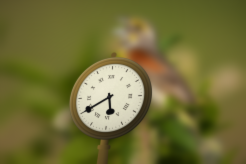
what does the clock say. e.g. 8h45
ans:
5h40
